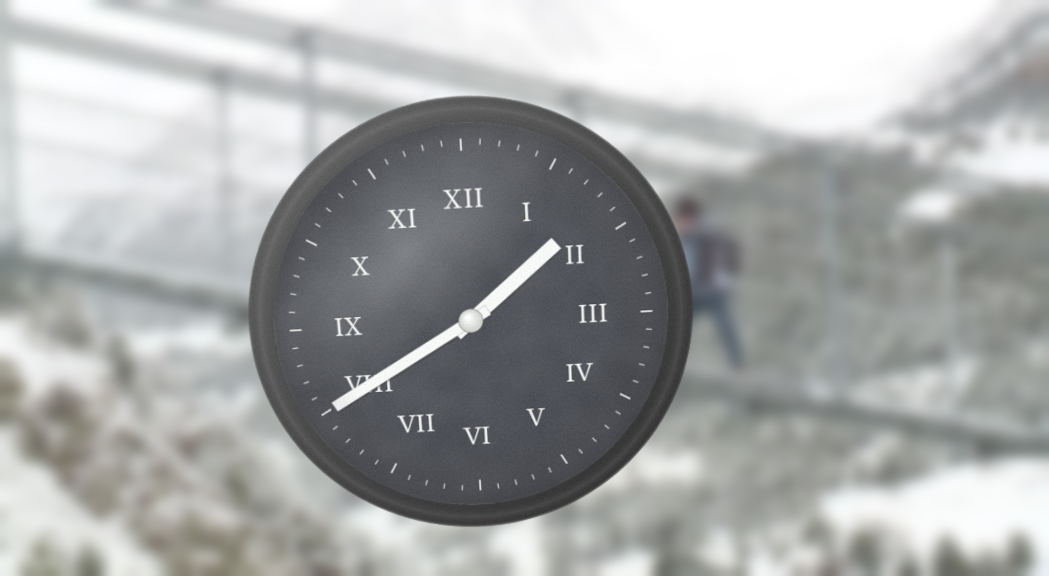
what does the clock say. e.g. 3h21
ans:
1h40
